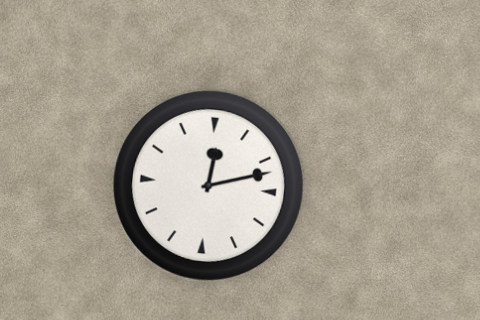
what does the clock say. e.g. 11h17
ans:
12h12
